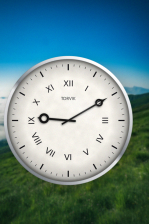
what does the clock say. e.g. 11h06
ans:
9h10
